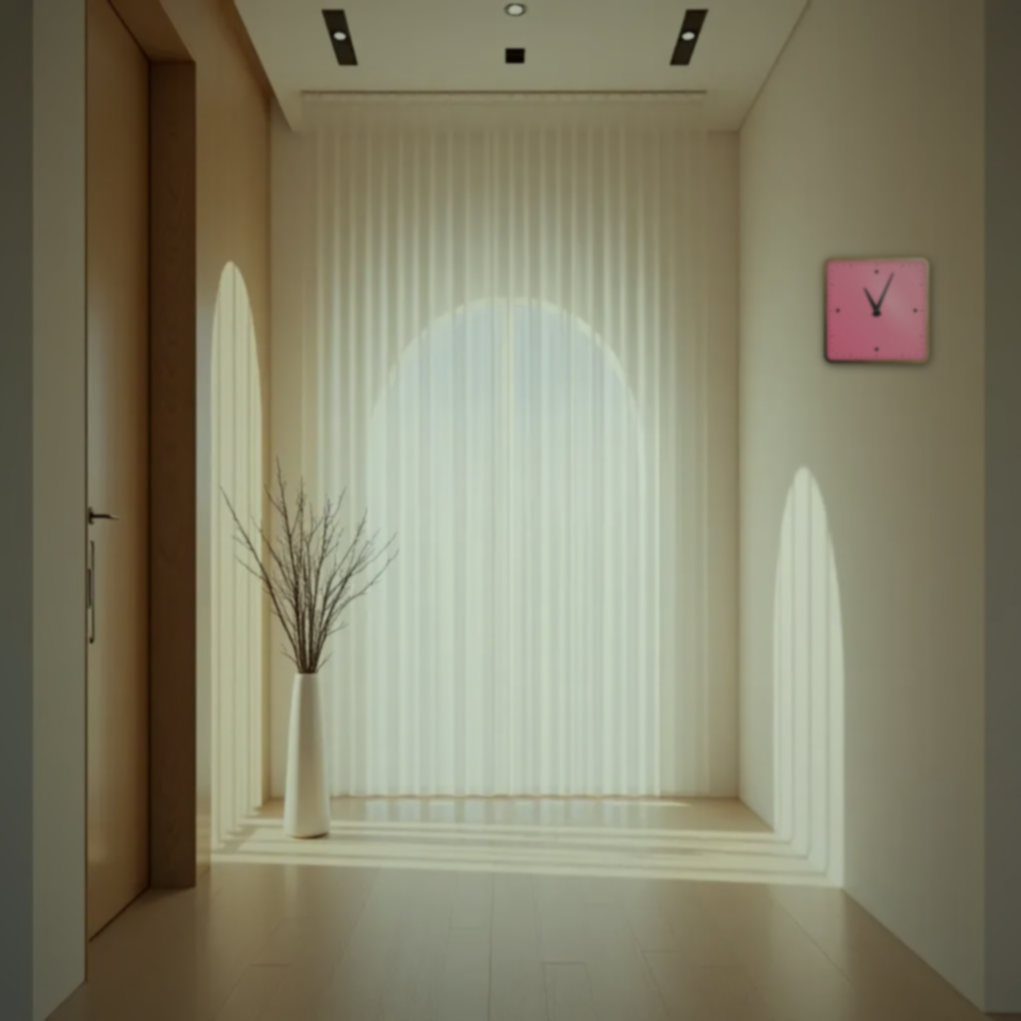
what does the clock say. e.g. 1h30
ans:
11h04
